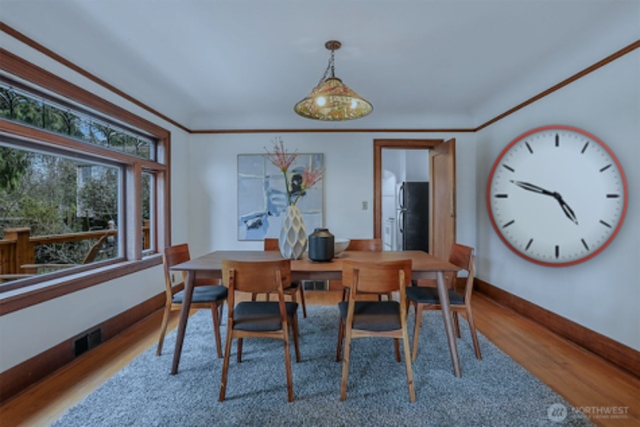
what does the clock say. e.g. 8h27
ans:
4h48
